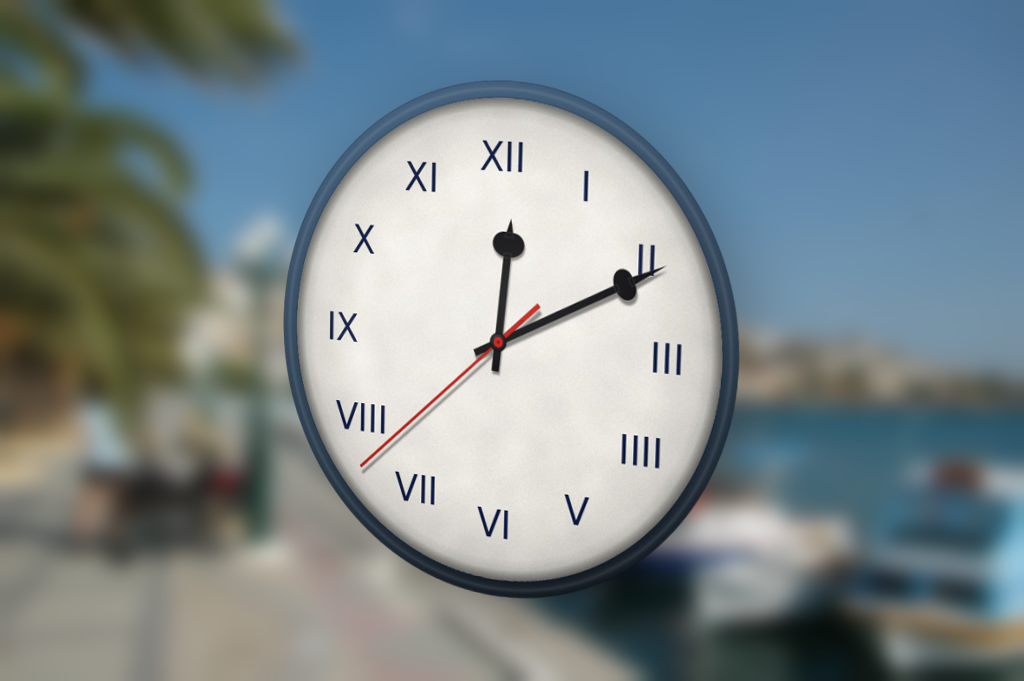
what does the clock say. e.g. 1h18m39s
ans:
12h10m38s
